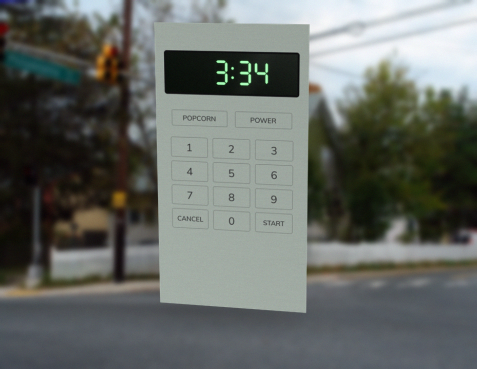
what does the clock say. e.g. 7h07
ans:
3h34
